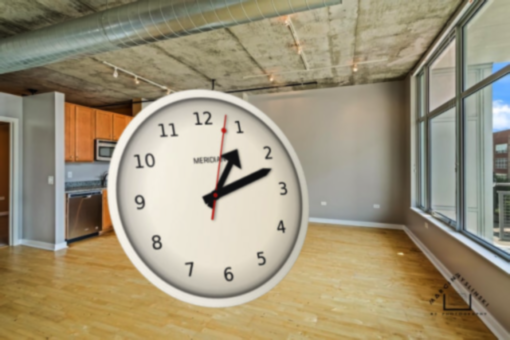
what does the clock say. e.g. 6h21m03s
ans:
1h12m03s
